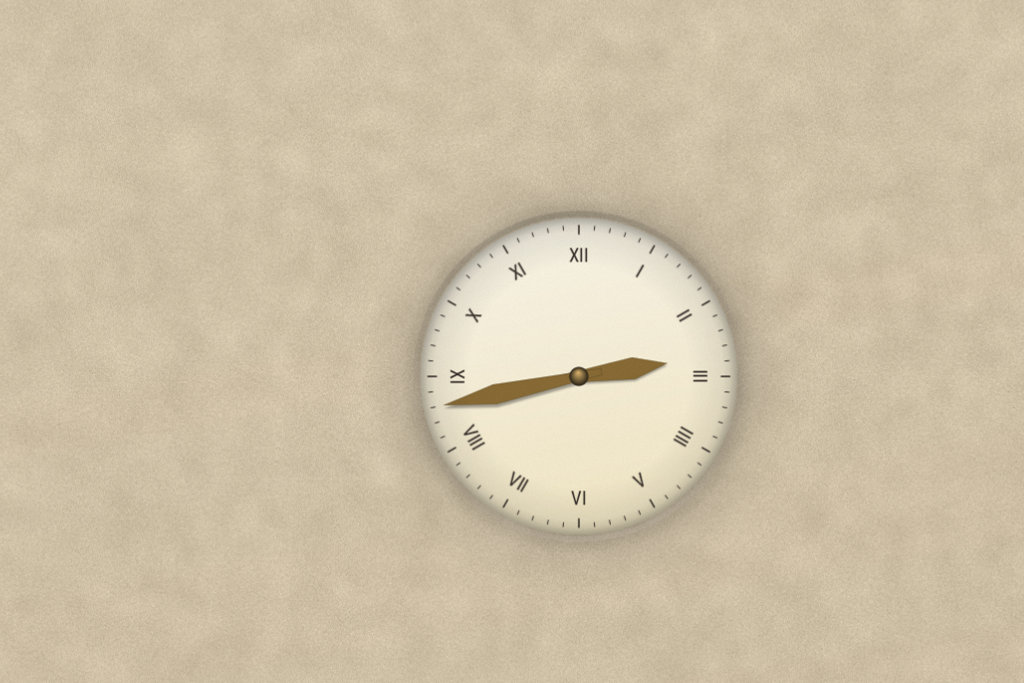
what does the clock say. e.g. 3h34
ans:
2h43
